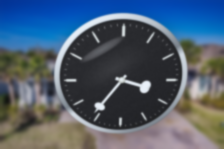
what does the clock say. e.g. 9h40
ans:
3h36
